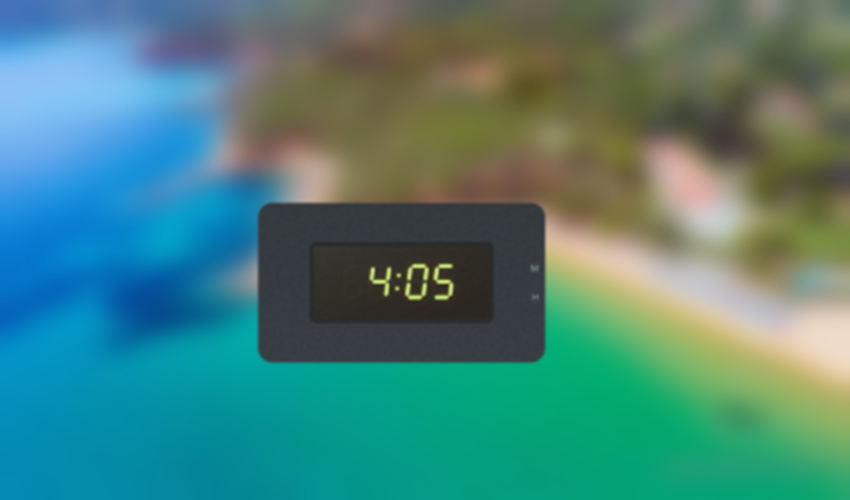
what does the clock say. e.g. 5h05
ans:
4h05
